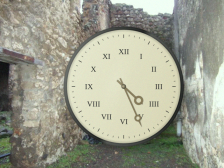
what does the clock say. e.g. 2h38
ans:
4h26
